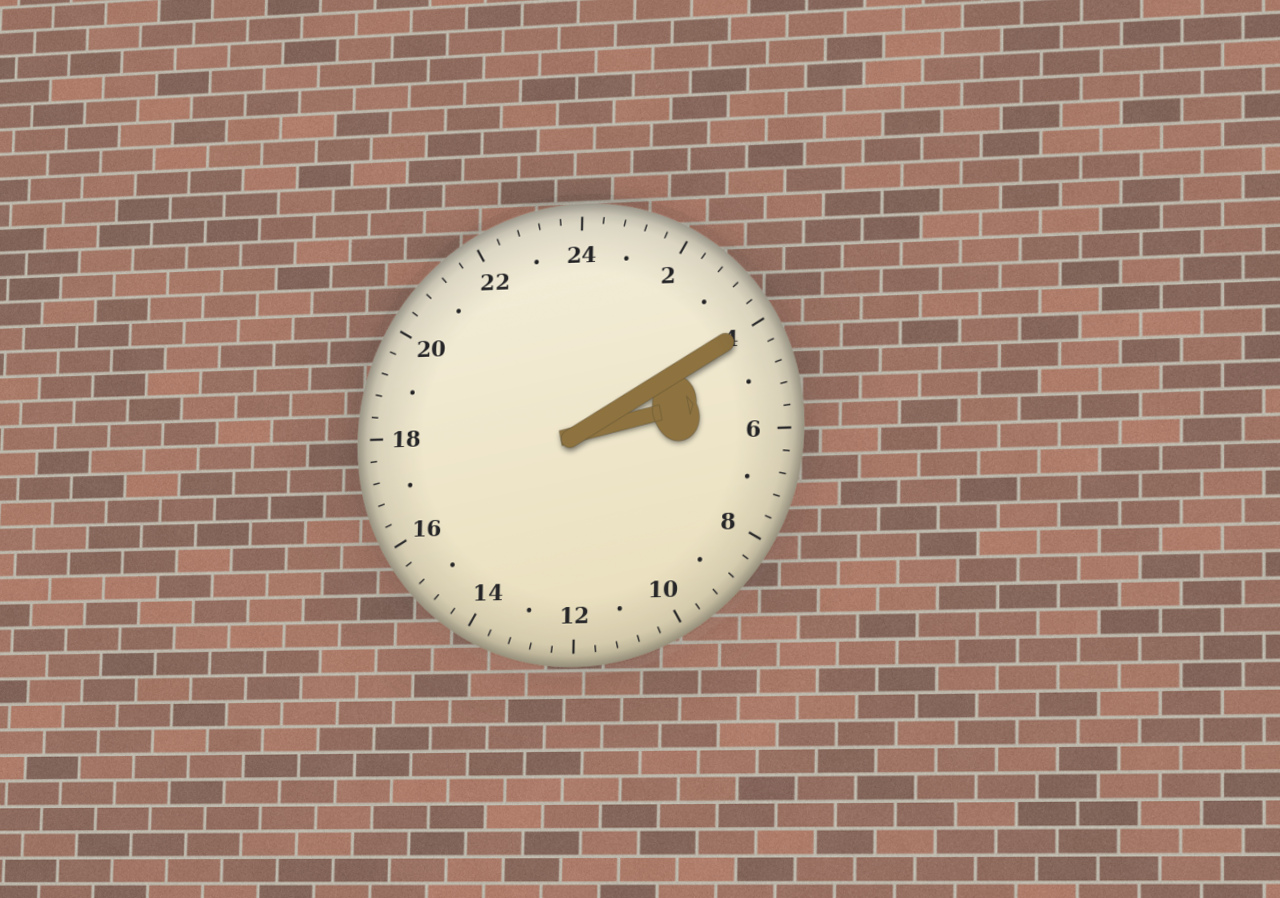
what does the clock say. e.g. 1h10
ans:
5h10
